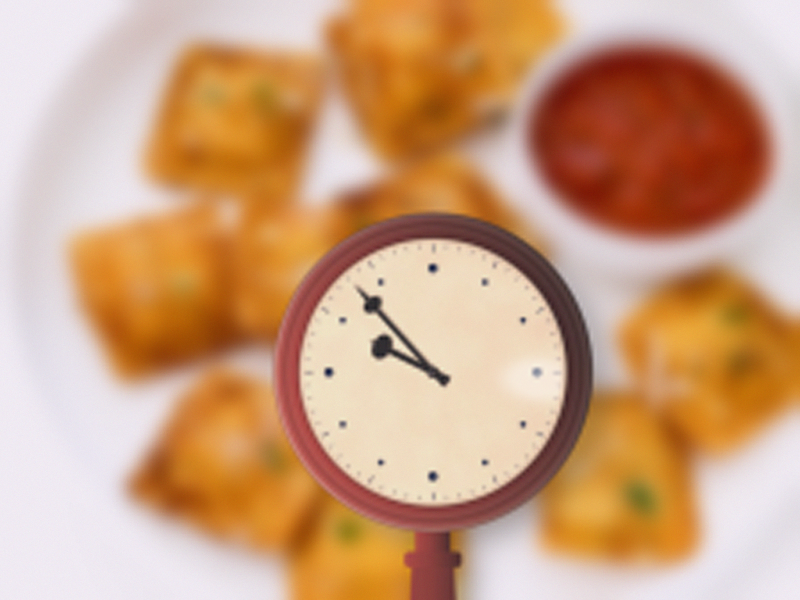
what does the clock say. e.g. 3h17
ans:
9h53
